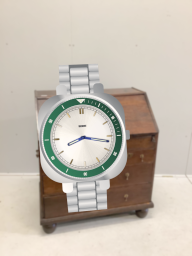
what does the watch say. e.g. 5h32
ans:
8h17
